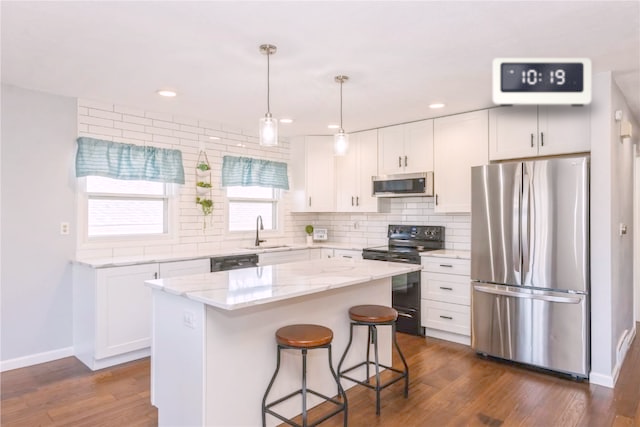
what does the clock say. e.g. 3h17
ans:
10h19
